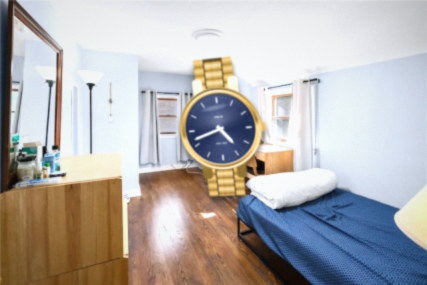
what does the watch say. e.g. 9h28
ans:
4h42
